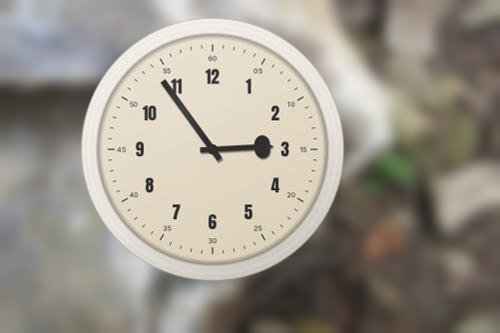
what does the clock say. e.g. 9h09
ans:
2h54
